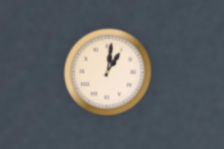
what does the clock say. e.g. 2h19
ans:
1h01
